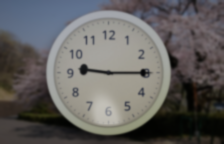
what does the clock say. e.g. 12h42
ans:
9h15
